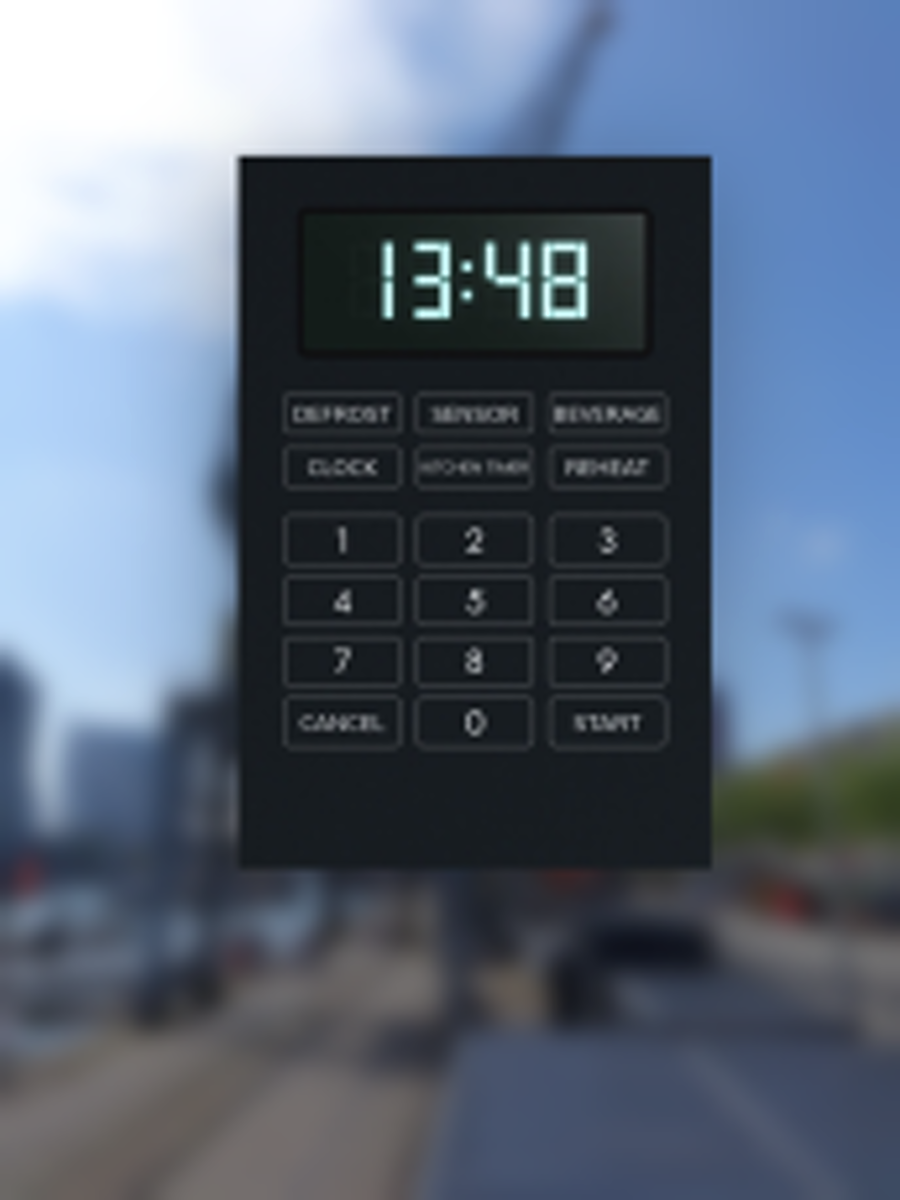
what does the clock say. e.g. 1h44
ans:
13h48
